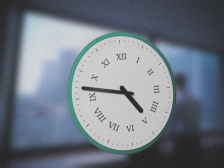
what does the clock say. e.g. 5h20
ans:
4h47
